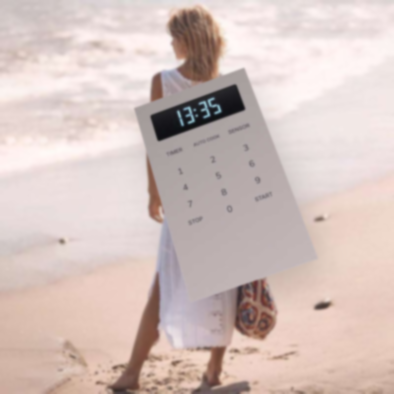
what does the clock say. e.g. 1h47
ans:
13h35
